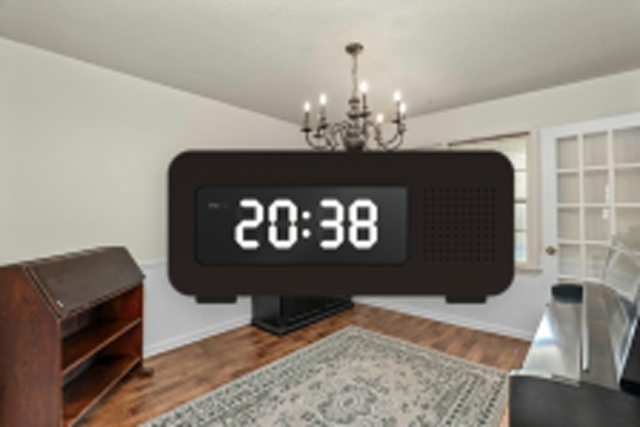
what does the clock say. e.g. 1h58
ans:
20h38
